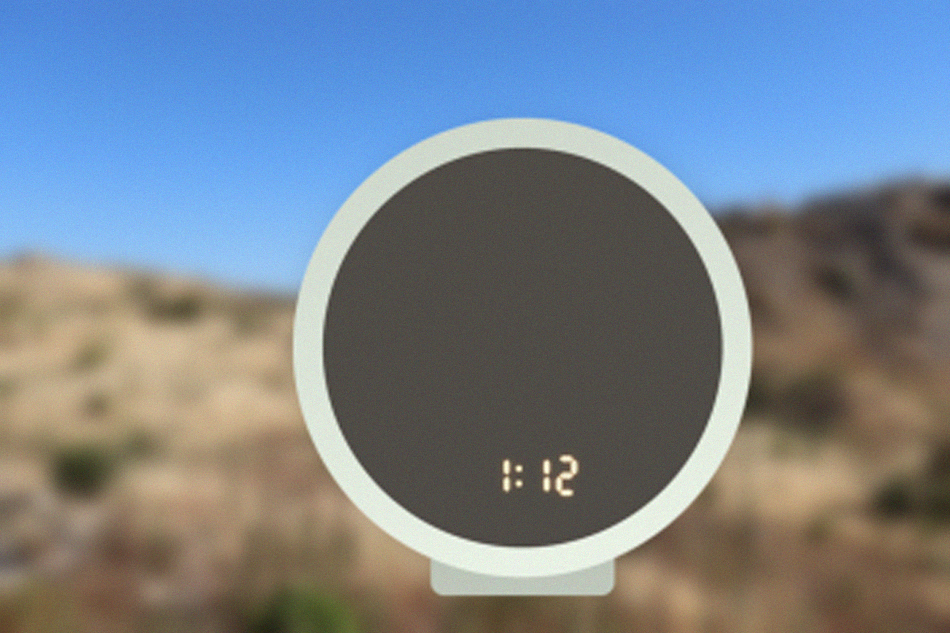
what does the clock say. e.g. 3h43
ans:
1h12
